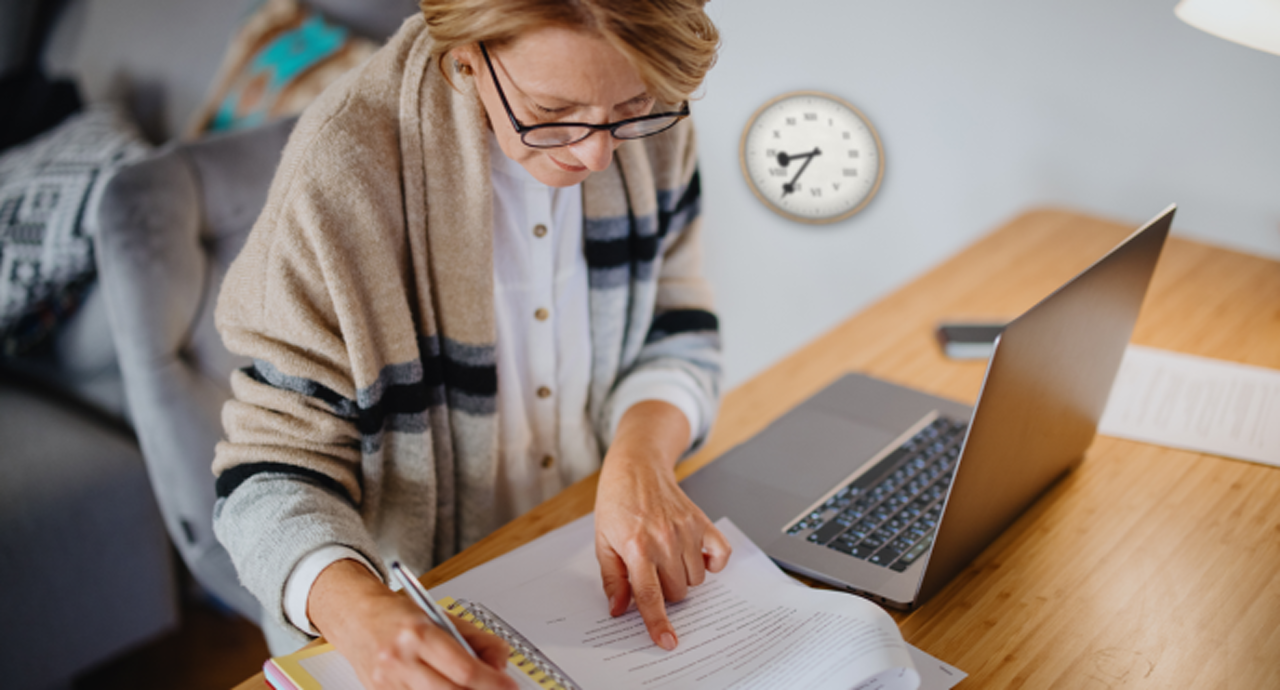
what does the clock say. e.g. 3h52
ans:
8h36
